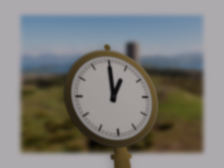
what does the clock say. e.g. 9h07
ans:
1h00
